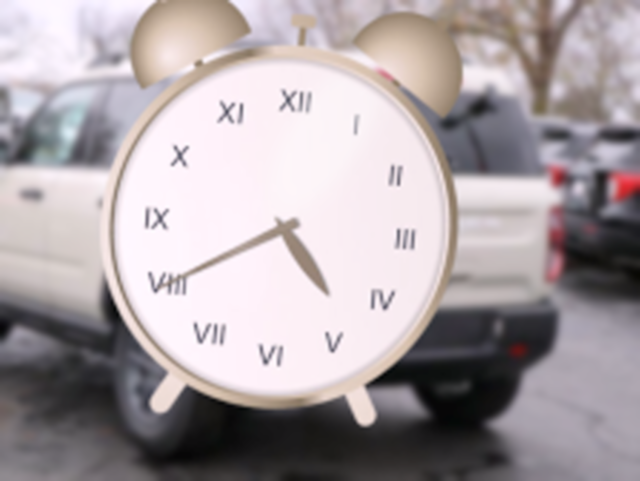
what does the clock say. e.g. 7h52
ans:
4h40
